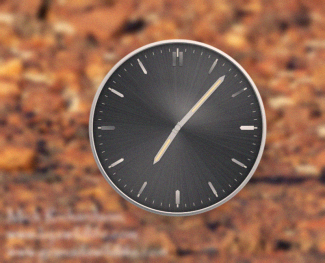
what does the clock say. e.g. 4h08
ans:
7h07
